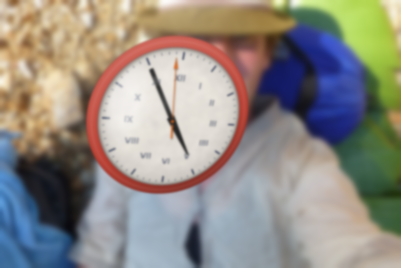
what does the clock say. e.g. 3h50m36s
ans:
4h54m59s
